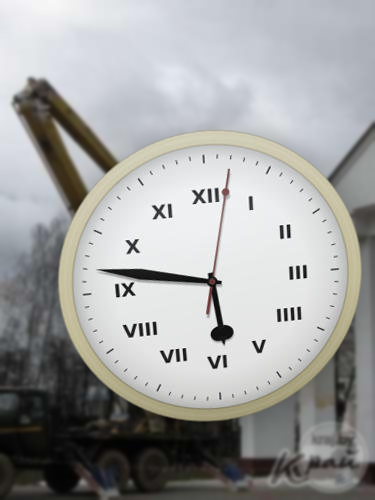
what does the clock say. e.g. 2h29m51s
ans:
5h47m02s
